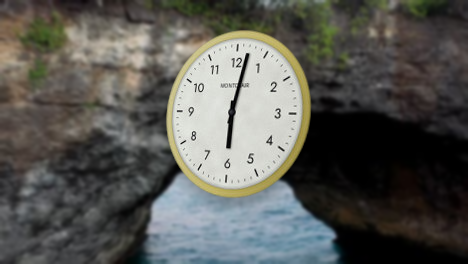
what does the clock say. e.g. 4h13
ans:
6h02
